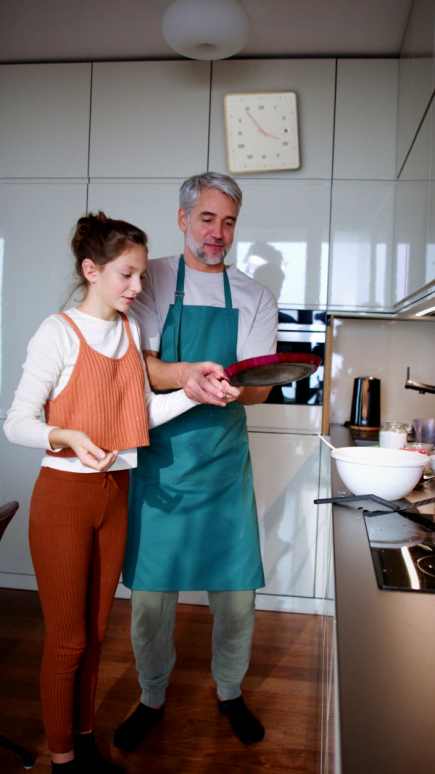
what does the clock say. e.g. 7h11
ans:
3h54
